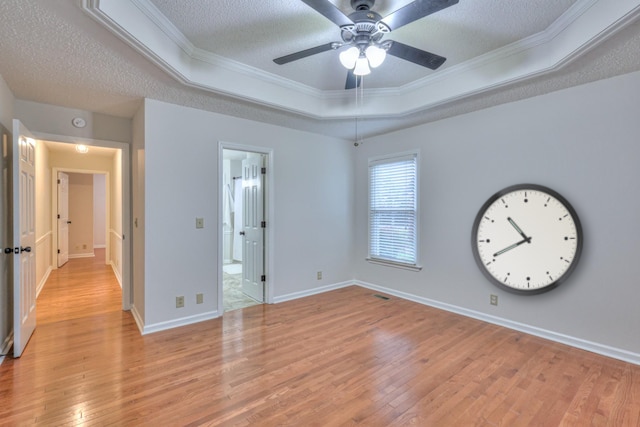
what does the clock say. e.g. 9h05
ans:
10h41
